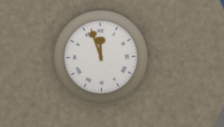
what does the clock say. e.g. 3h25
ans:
11h57
